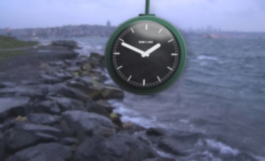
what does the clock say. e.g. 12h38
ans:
1h49
